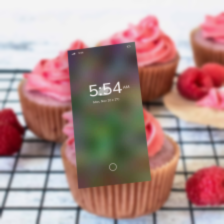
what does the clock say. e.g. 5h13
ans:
5h54
